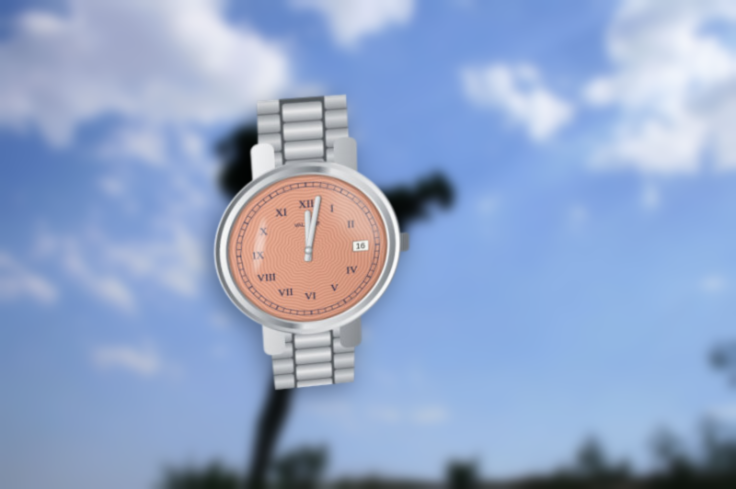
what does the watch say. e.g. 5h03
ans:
12h02
